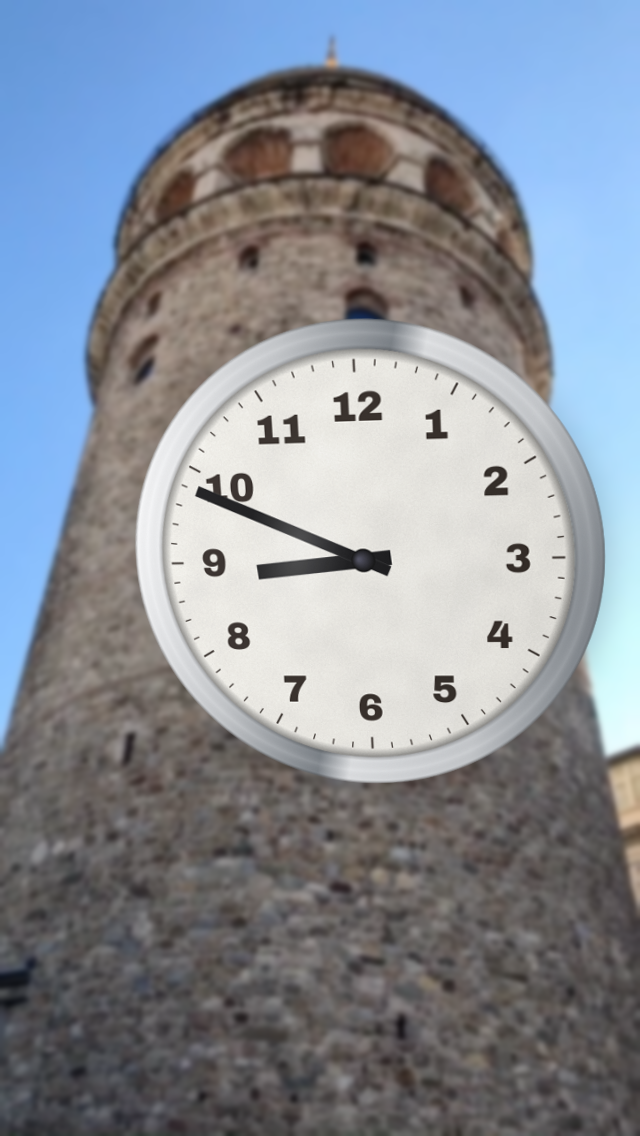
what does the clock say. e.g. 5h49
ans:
8h49
